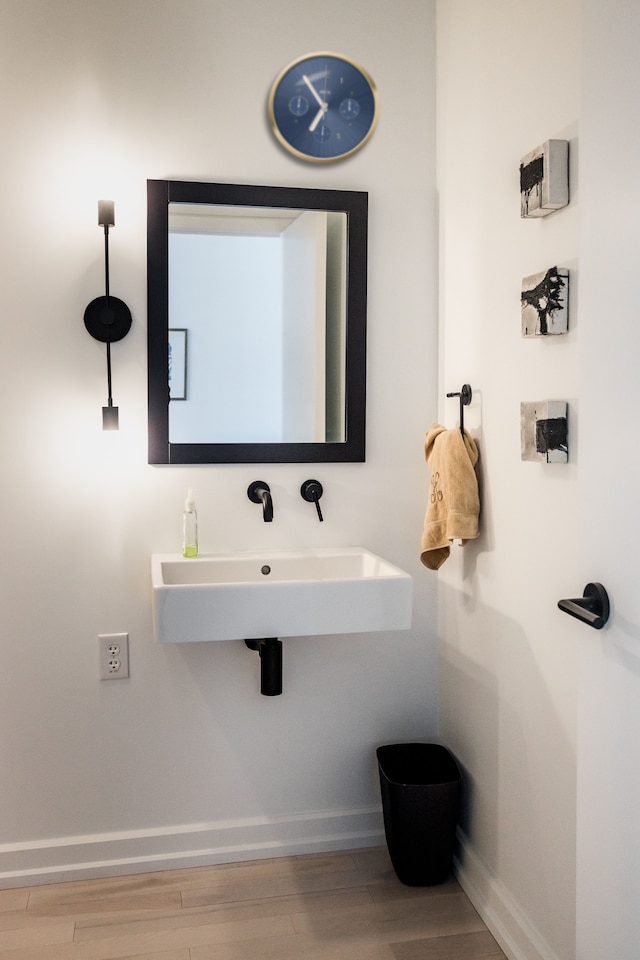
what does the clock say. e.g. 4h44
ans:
6h54
